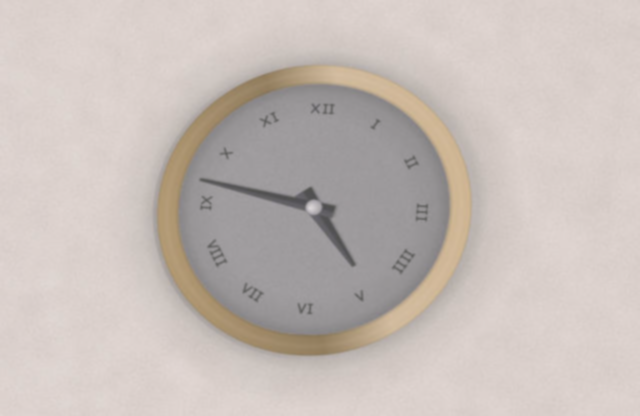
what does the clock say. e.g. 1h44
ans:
4h47
